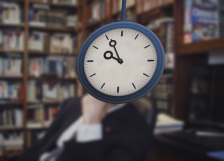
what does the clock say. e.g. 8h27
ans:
9h56
